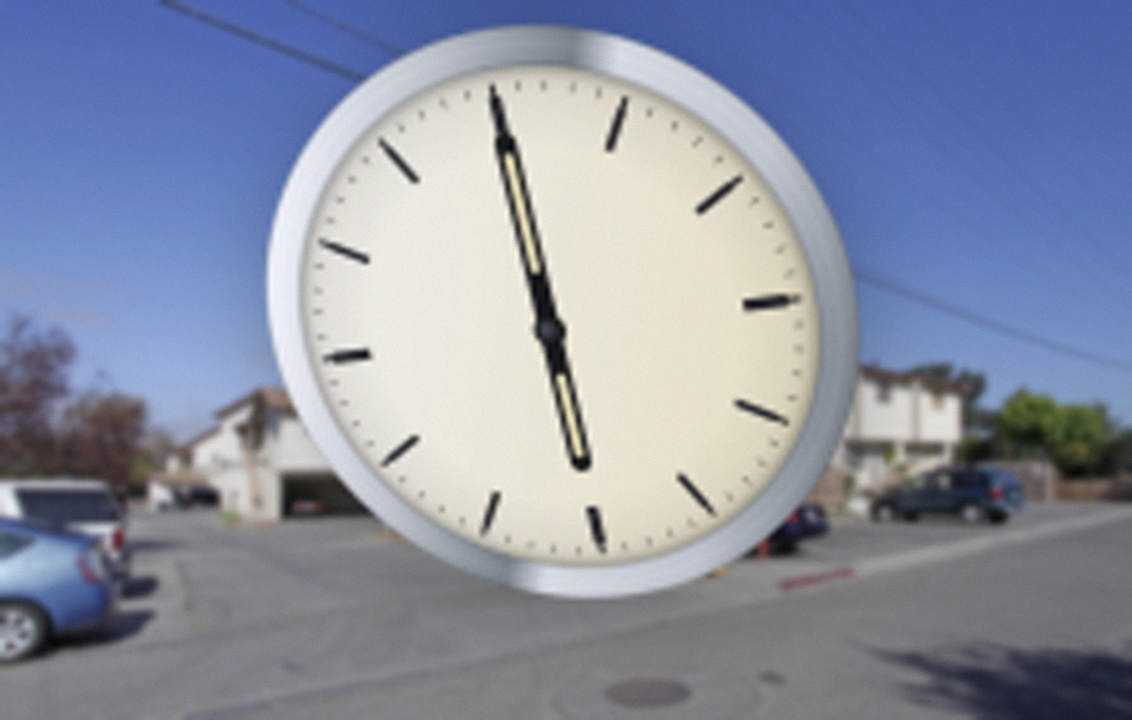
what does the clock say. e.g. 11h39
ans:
6h00
